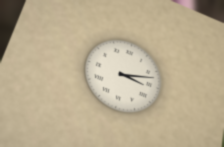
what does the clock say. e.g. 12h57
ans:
3h12
